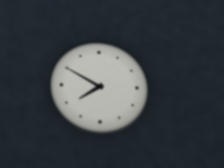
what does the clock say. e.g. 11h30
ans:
7h50
